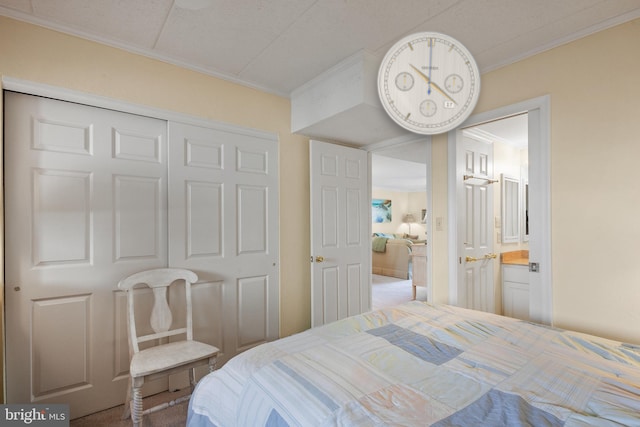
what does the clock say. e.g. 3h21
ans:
10h21
